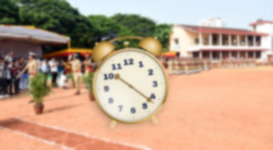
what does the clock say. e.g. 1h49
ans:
10h22
